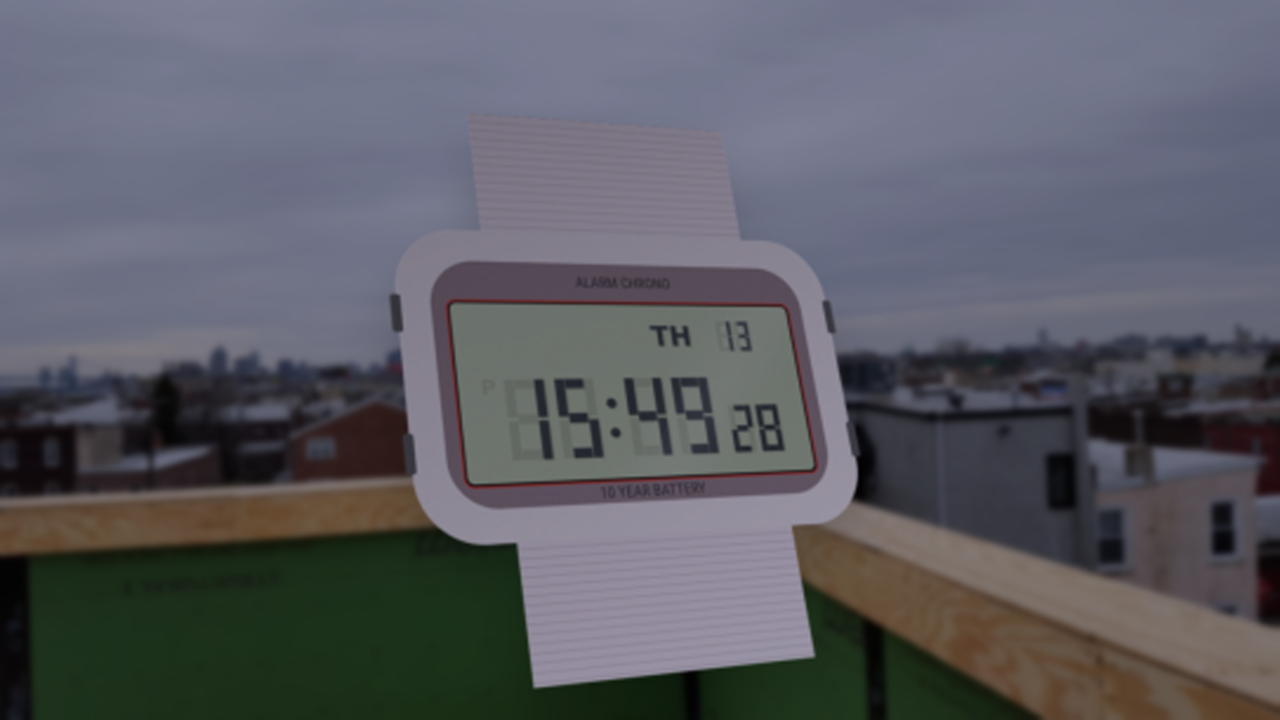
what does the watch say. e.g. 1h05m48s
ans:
15h49m28s
